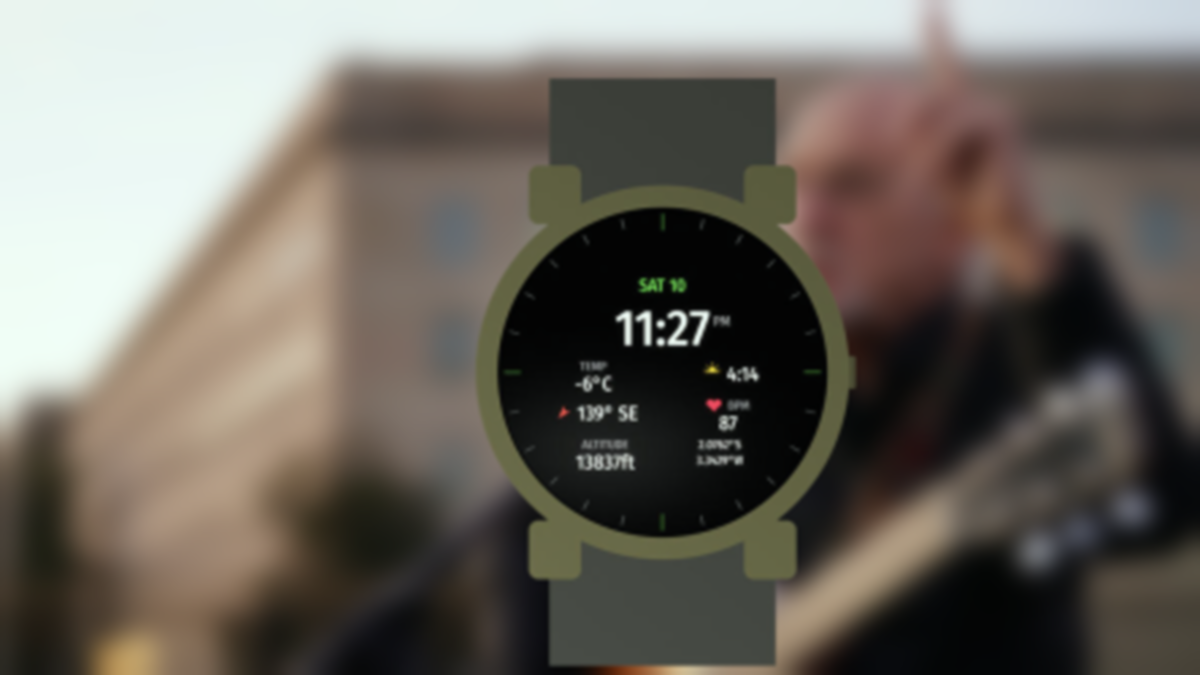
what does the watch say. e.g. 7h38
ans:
11h27
